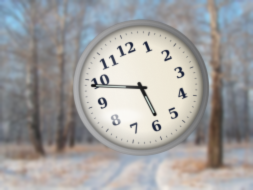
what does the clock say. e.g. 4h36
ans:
5h49
